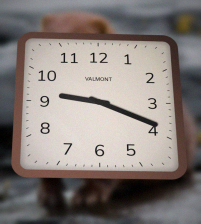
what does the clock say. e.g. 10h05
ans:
9h19
